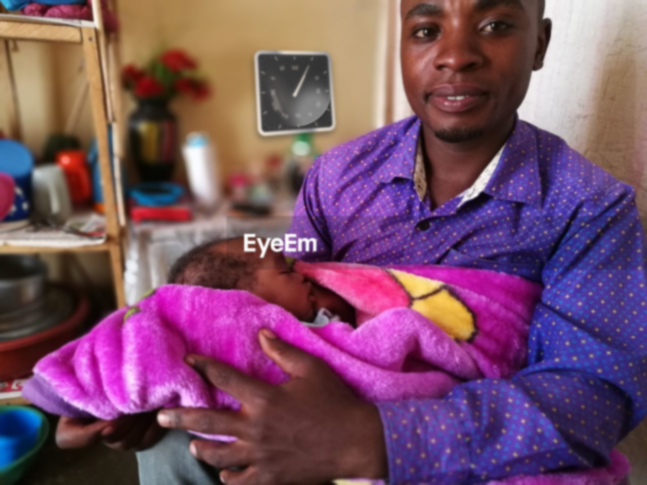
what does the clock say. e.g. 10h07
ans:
1h05
